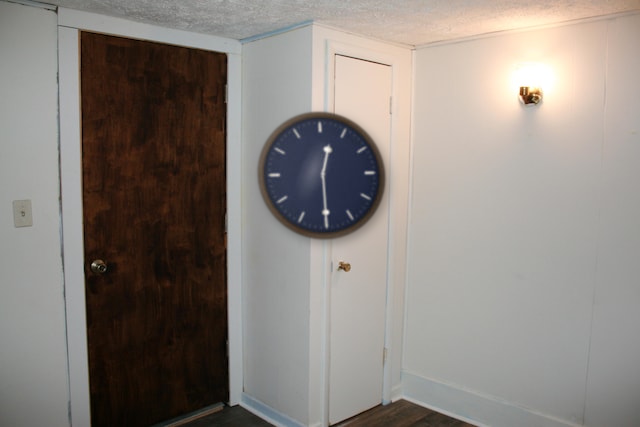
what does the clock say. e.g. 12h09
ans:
12h30
